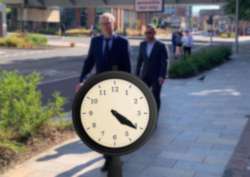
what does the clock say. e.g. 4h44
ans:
4h21
